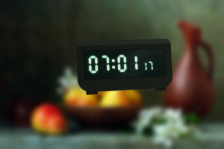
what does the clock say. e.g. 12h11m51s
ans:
7h01m17s
